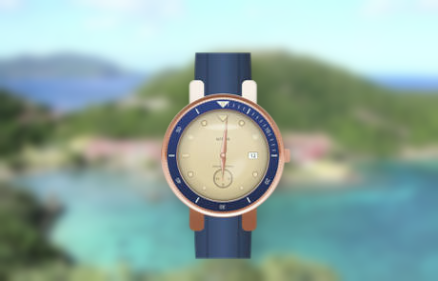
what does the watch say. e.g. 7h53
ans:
6h01
